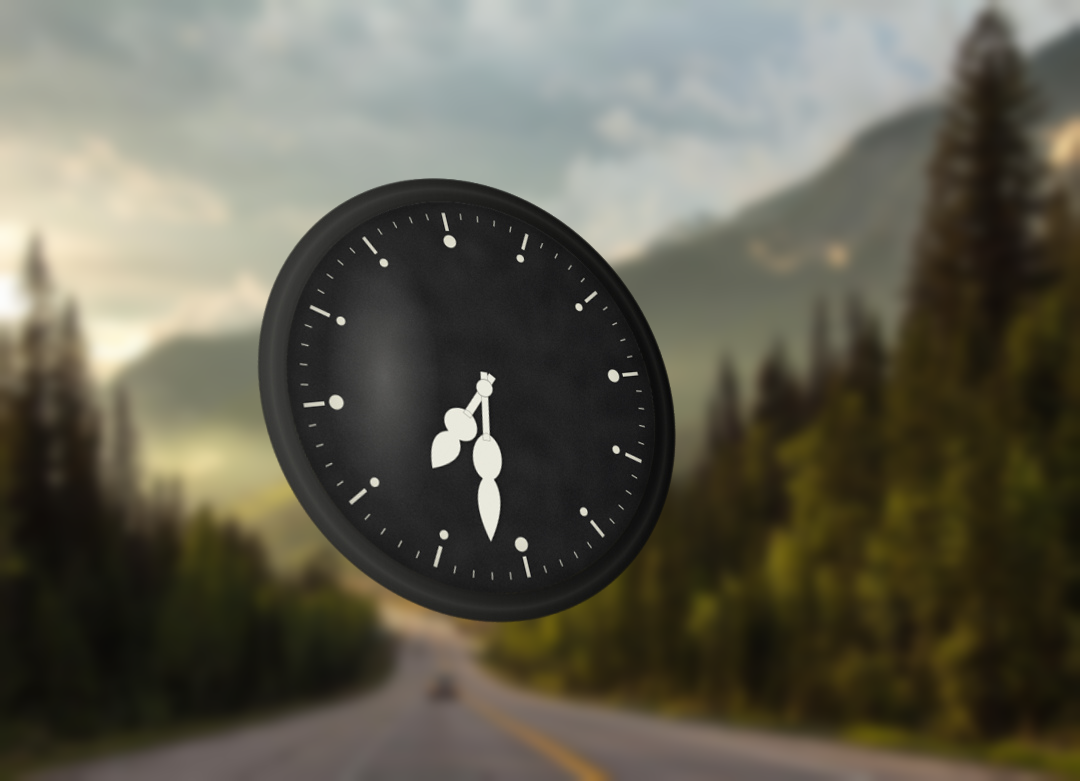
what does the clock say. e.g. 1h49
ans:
7h32
